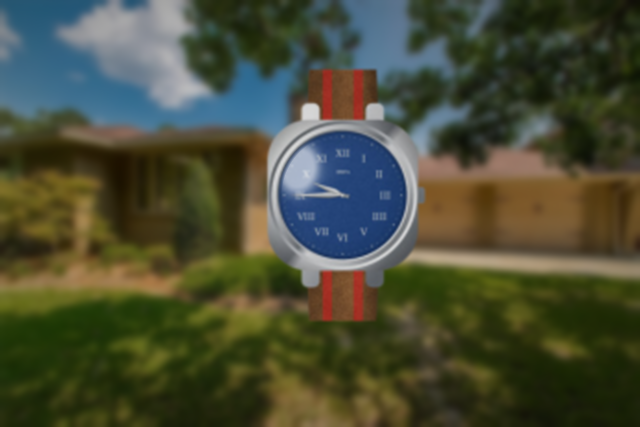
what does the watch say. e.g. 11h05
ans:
9h45
